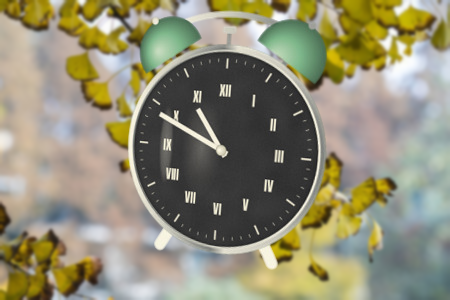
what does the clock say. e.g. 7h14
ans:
10h49
